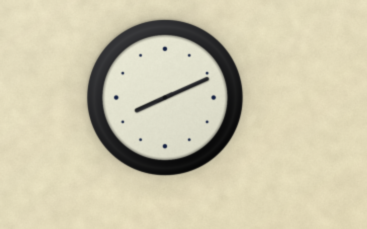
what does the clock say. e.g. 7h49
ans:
8h11
